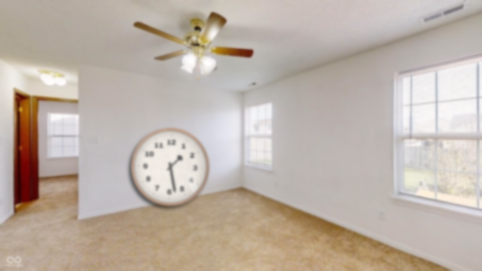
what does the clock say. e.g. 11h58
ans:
1h28
